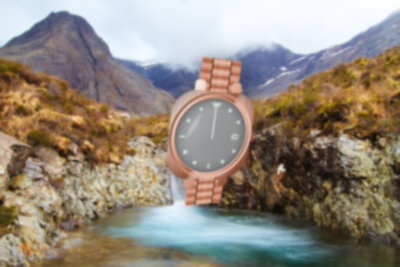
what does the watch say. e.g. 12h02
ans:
12h00
